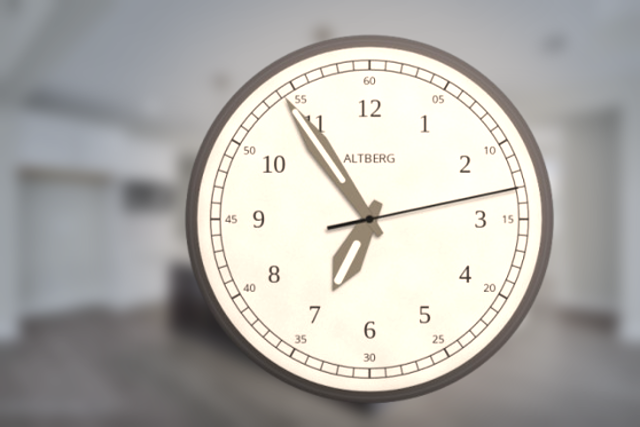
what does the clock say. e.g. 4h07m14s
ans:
6h54m13s
